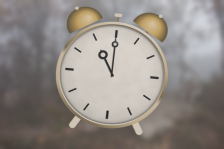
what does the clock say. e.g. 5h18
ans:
11h00
